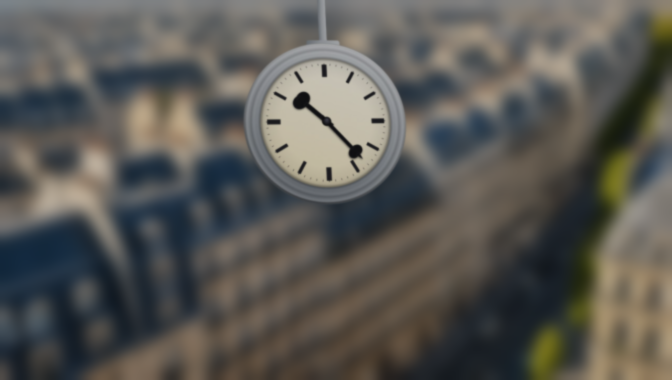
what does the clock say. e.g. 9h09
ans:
10h23
